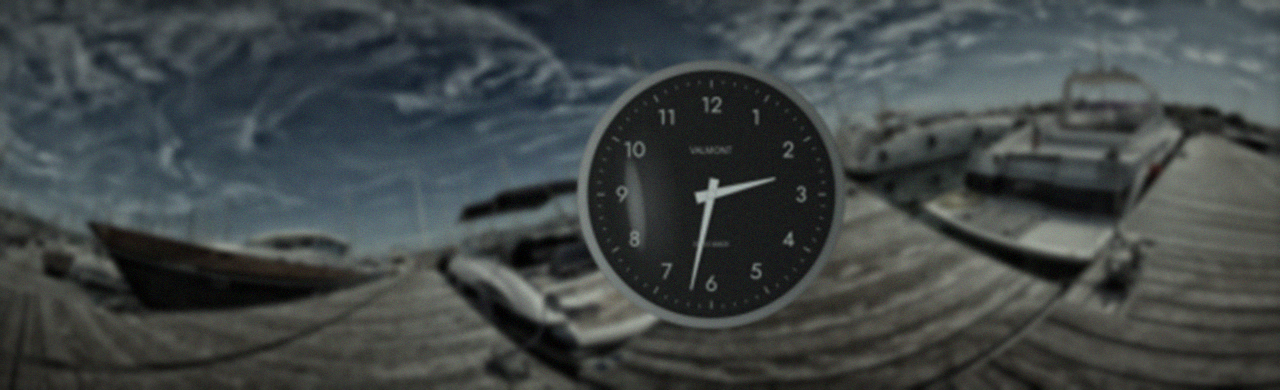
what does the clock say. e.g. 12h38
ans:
2h32
